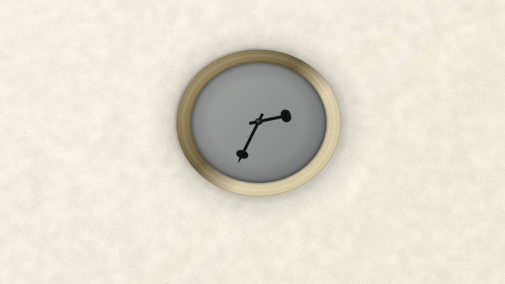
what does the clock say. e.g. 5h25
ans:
2h34
